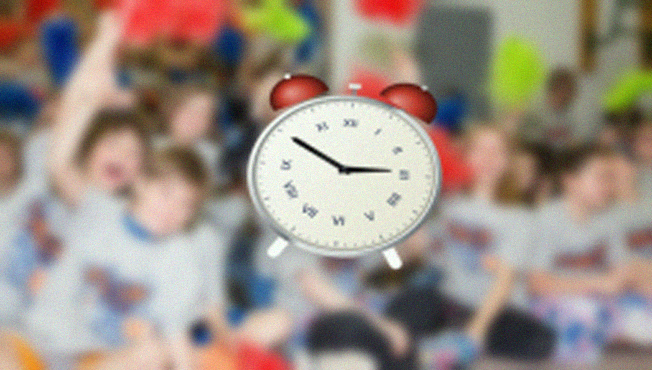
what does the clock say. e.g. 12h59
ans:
2h50
